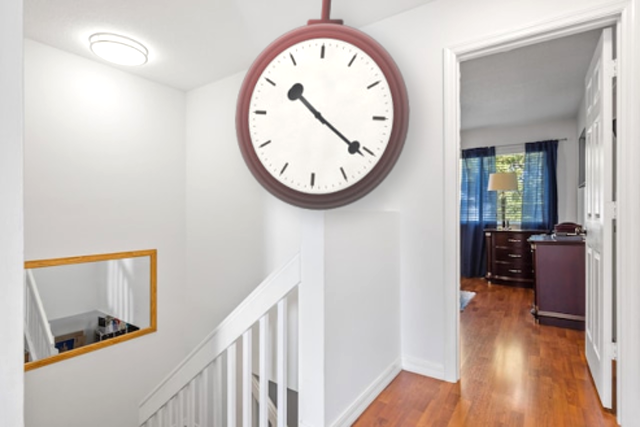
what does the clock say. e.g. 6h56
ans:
10h21
